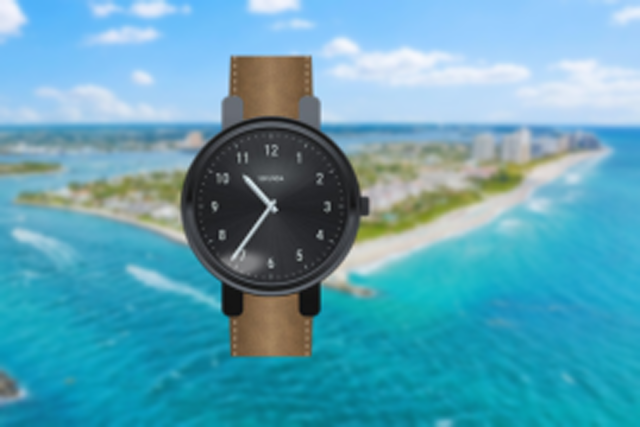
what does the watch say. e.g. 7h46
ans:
10h36
